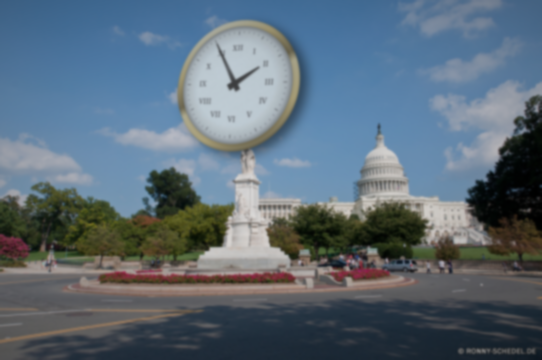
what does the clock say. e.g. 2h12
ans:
1h55
